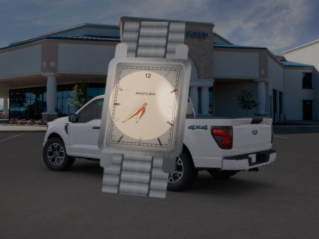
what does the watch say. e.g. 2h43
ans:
6h38
